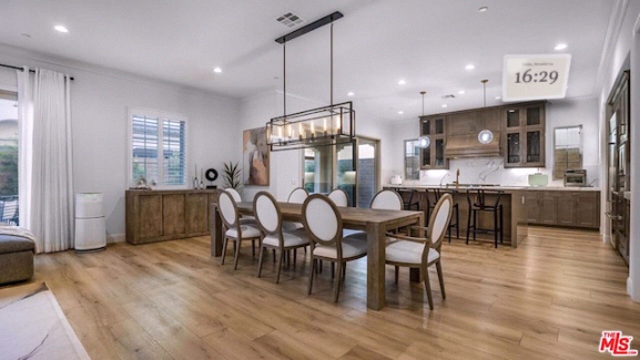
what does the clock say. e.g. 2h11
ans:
16h29
